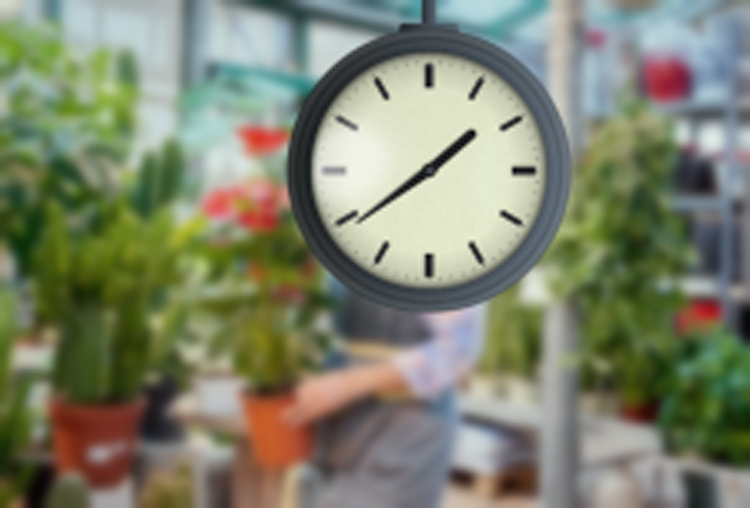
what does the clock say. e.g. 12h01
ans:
1h39
